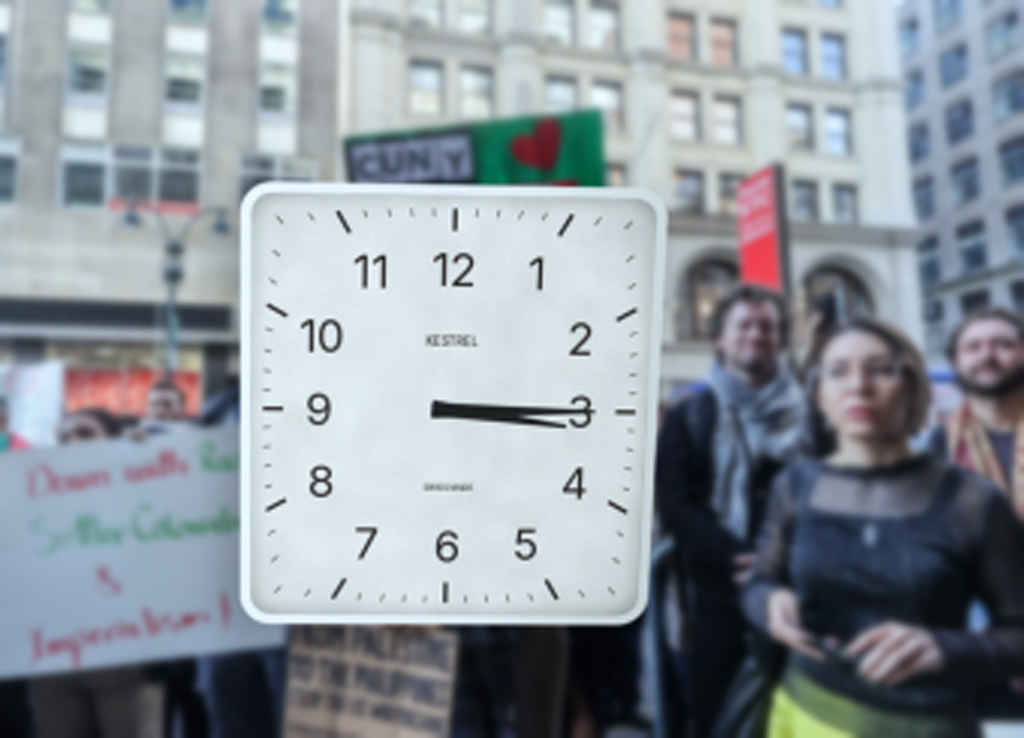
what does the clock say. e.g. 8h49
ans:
3h15
